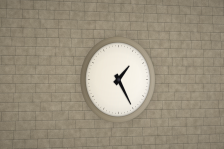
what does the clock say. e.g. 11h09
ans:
1h25
